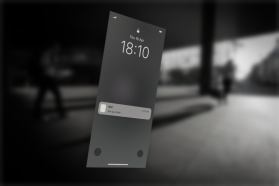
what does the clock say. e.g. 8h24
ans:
18h10
